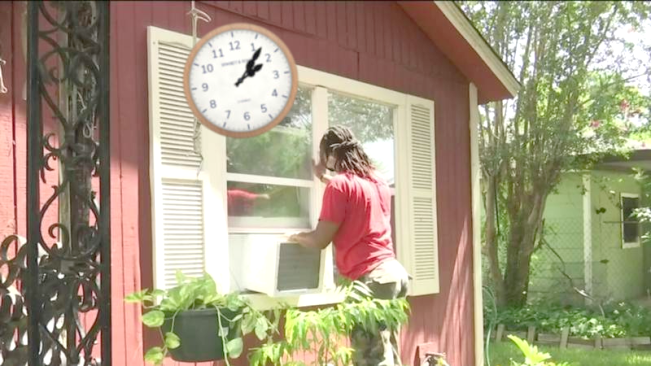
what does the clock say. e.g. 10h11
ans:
2h07
